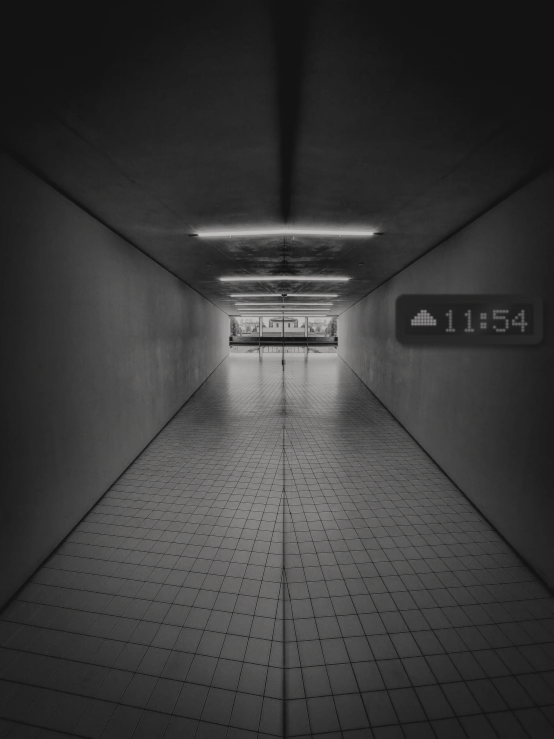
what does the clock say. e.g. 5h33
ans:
11h54
